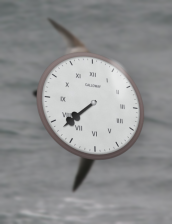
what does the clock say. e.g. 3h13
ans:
7h38
